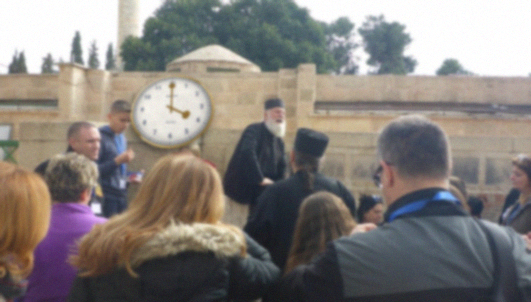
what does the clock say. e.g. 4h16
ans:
4h00
